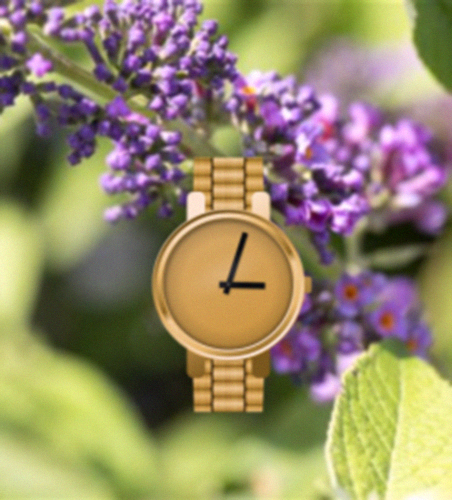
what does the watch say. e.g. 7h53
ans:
3h03
